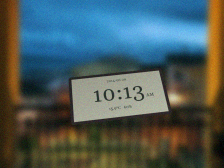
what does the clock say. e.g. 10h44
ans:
10h13
